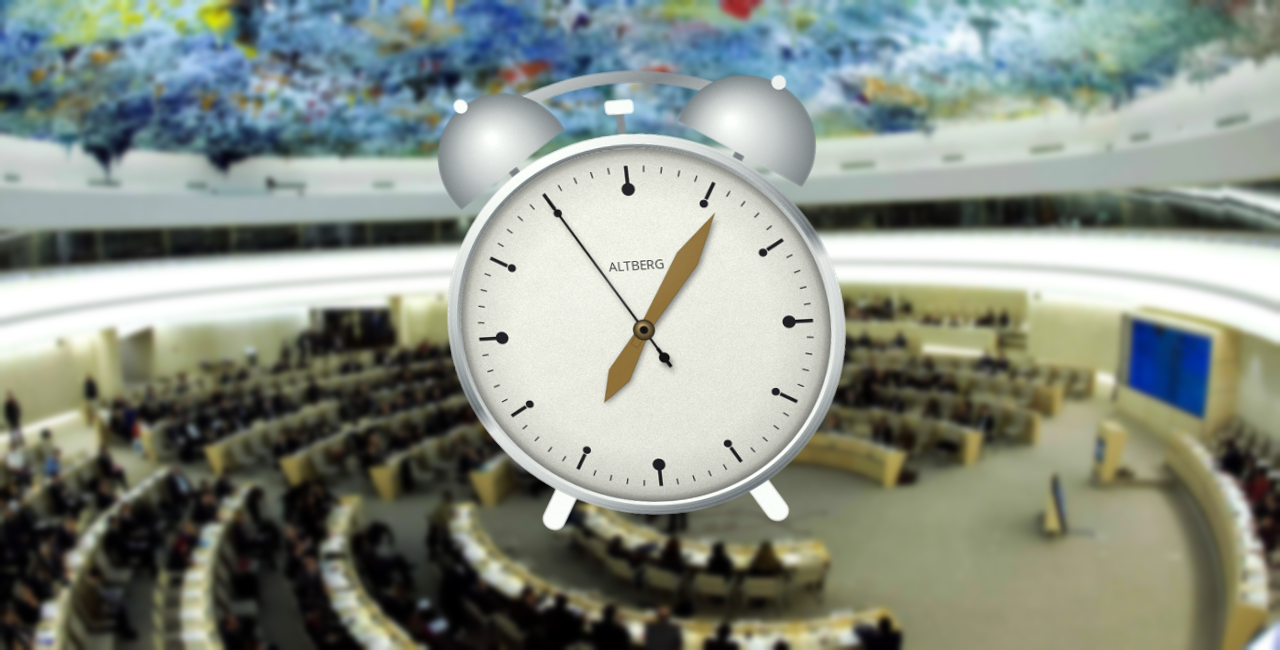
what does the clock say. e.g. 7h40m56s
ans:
7h05m55s
